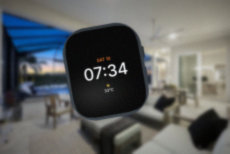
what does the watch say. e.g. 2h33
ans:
7h34
